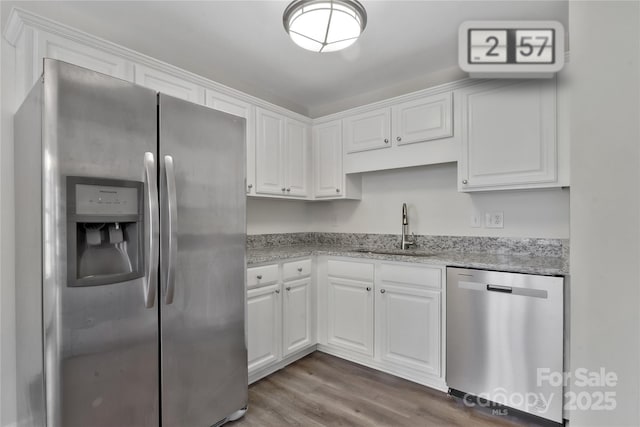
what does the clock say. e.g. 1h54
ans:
2h57
